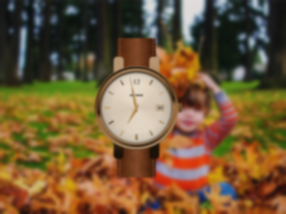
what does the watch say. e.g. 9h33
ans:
6h58
